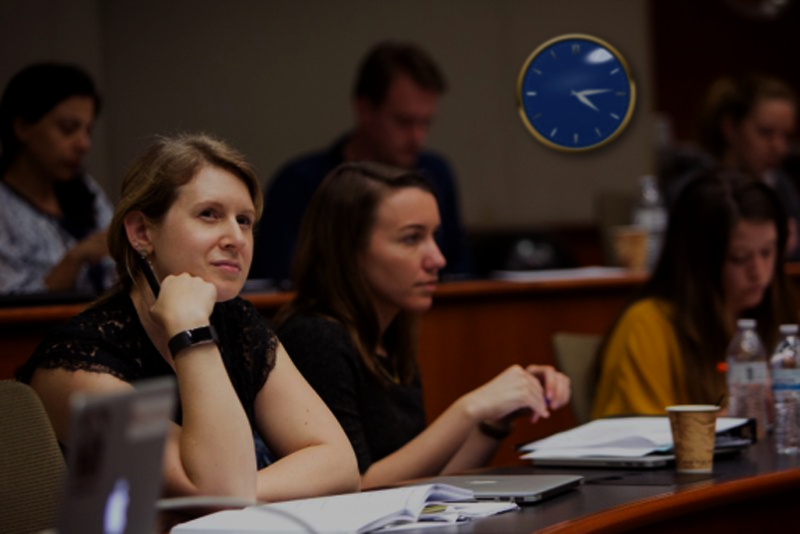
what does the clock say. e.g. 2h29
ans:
4h14
